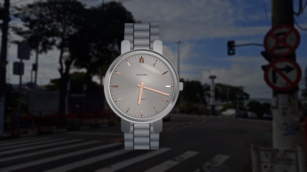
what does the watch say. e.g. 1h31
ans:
6h18
